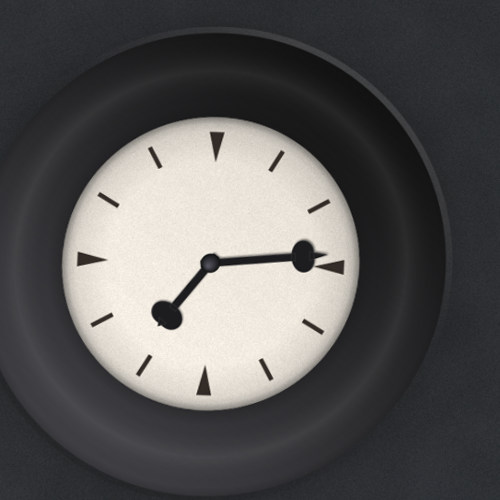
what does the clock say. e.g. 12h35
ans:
7h14
